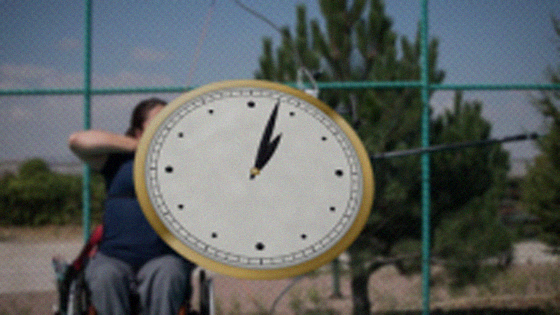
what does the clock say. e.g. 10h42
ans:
1h03
